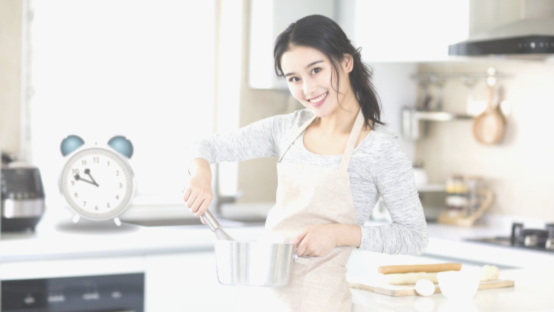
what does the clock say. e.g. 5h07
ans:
10h48
